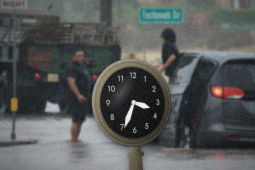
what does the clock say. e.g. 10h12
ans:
3h34
